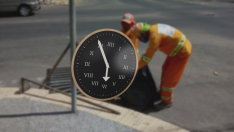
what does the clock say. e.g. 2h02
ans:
5h55
